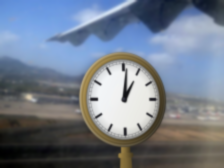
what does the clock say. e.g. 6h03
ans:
1h01
